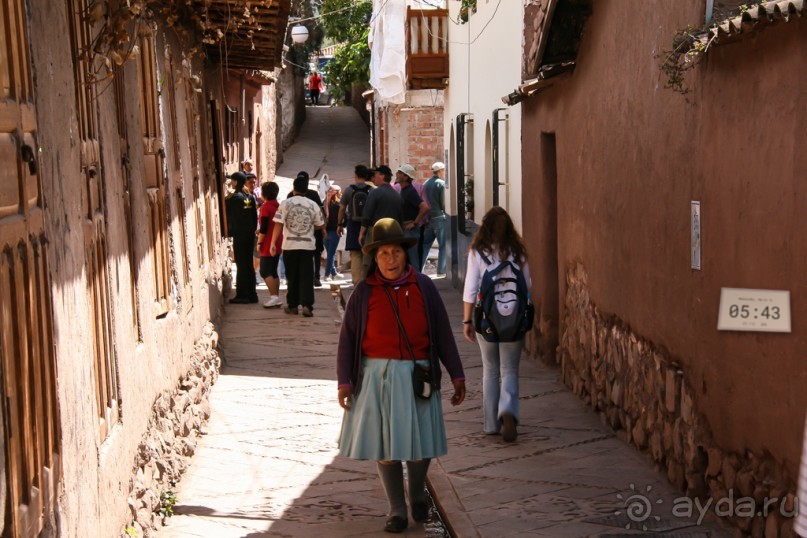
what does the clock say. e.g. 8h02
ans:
5h43
